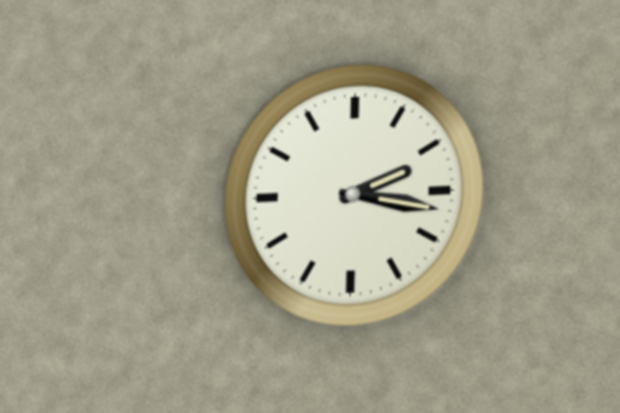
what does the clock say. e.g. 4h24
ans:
2h17
